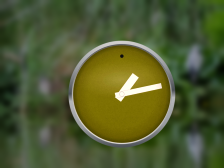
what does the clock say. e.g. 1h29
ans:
1h13
